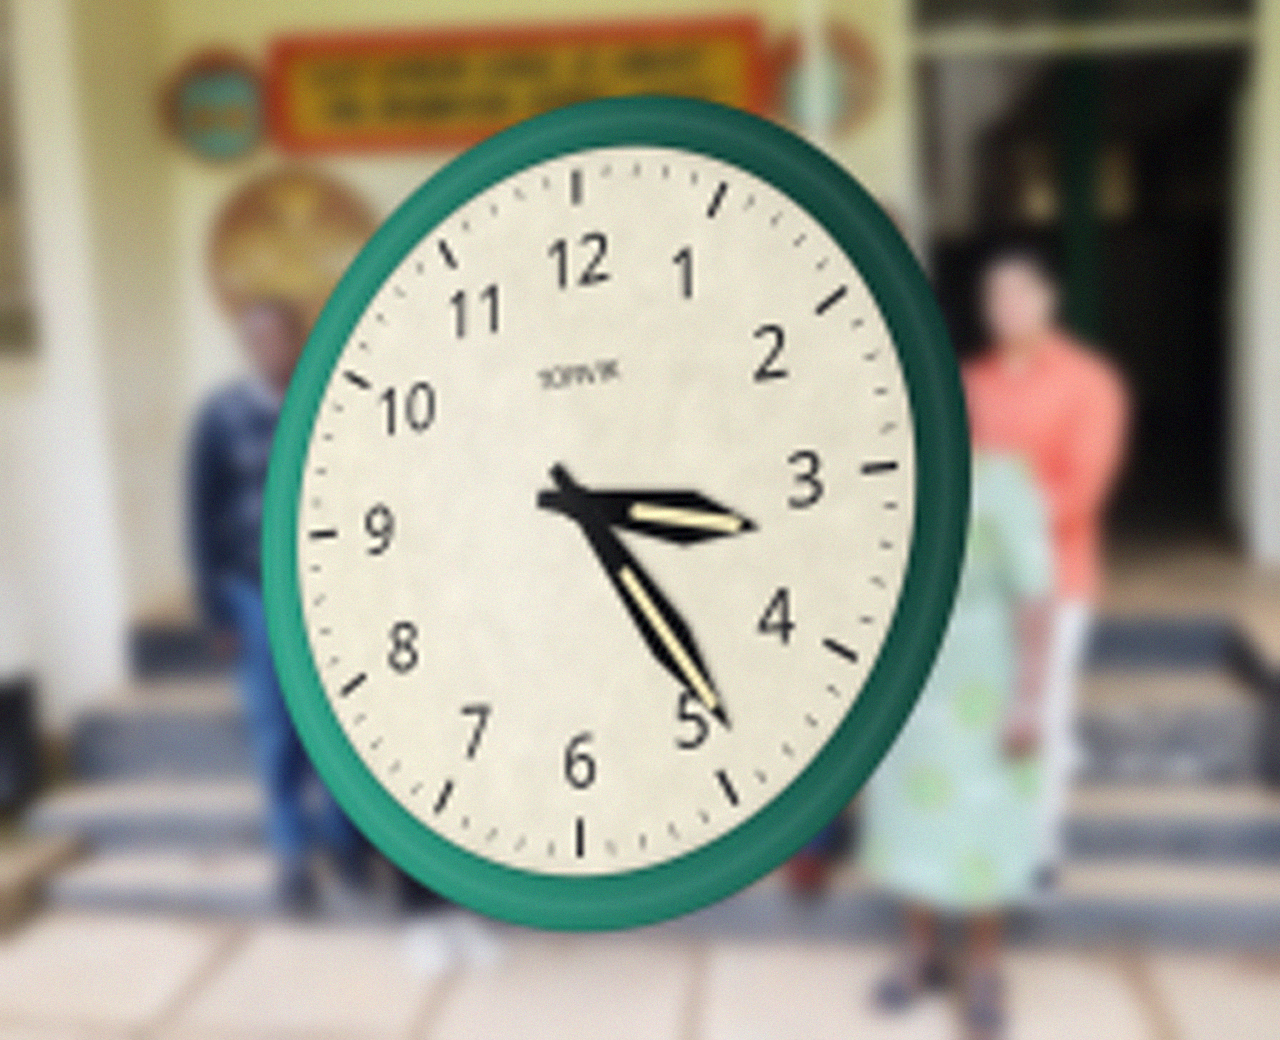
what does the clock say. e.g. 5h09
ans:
3h24
